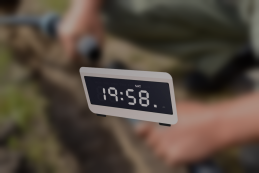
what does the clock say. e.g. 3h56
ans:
19h58
